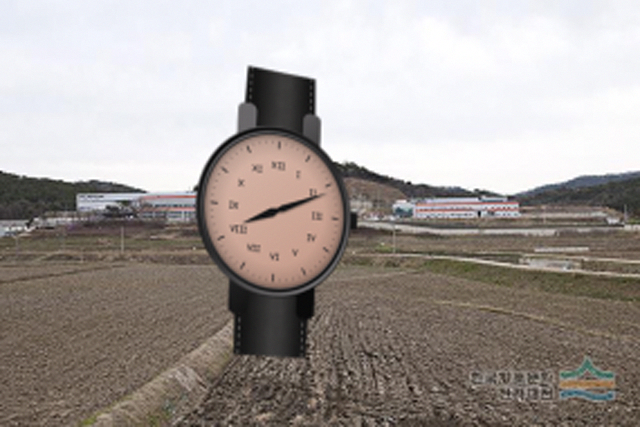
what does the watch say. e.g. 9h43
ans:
8h11
